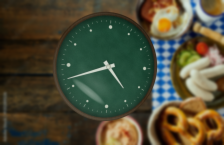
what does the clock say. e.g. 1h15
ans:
4h42
